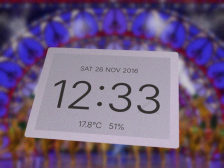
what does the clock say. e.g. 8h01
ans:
12h33
